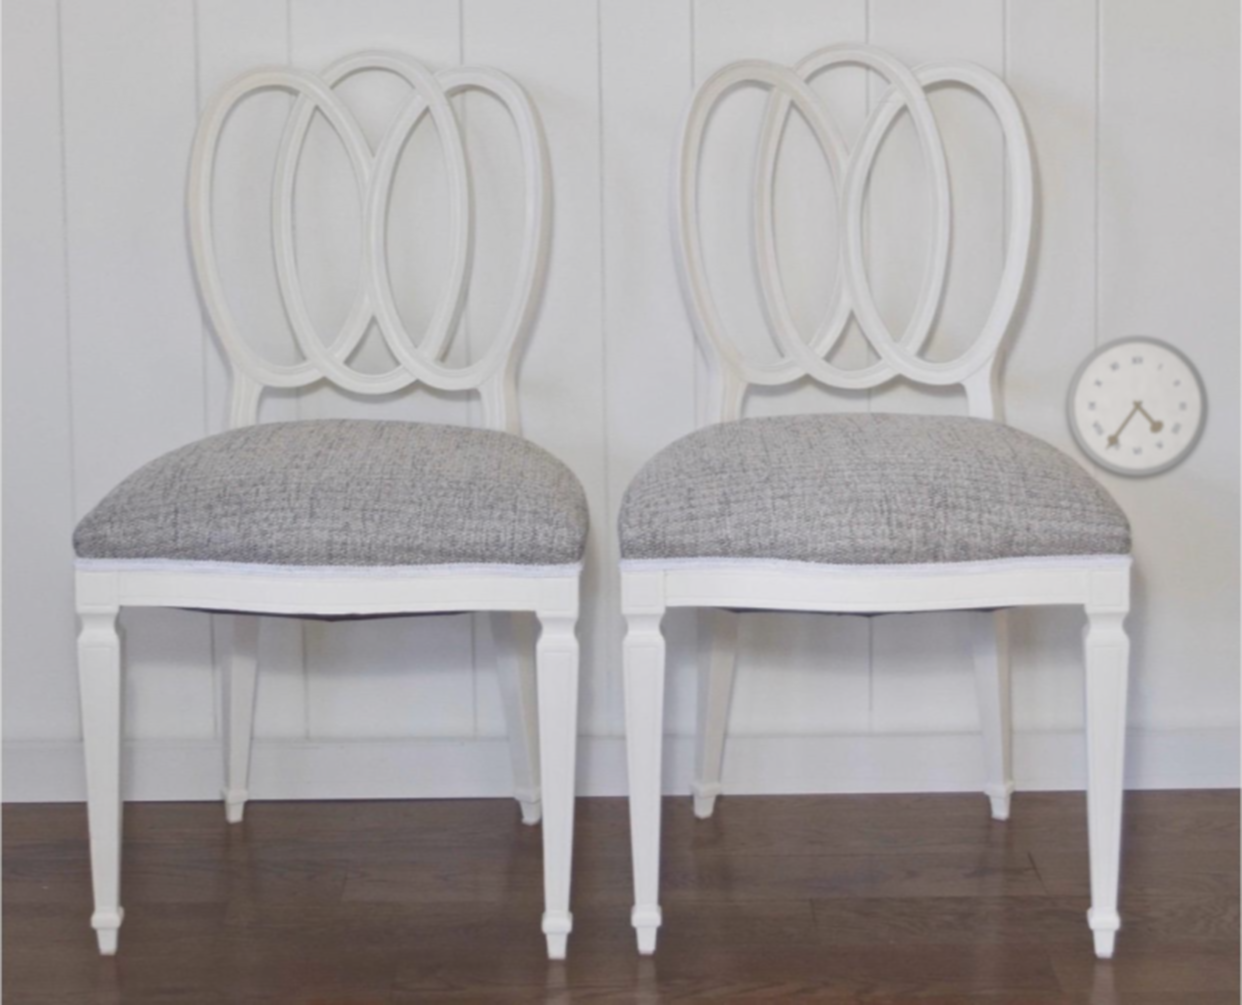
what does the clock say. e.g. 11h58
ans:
4h36
